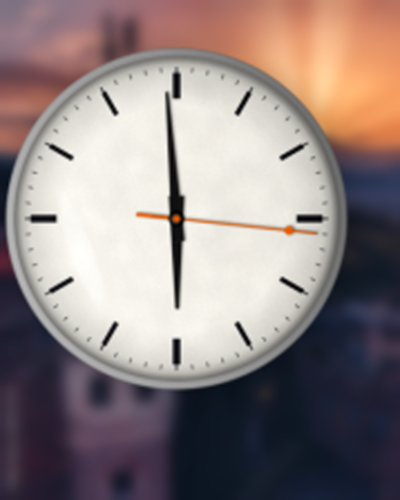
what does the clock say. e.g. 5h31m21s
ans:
5h59m16s
